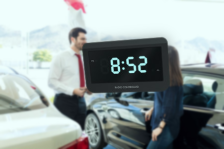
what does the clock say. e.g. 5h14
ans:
8h52
